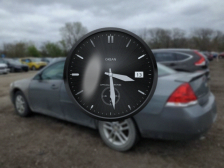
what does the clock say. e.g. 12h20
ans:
3h29
